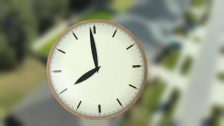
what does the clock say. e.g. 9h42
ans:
7h59
